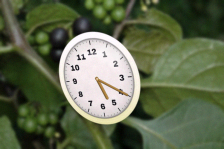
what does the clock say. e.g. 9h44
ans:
5h20
